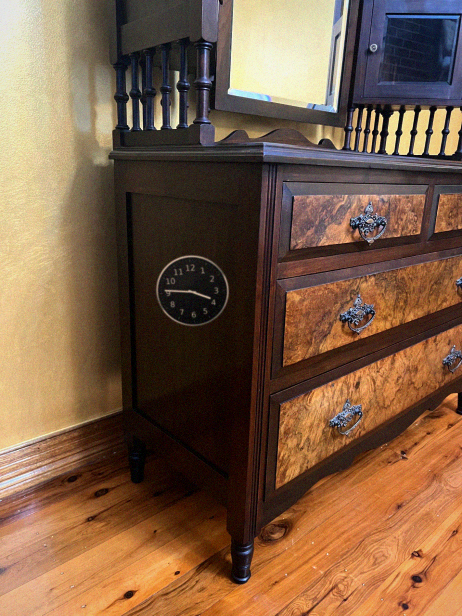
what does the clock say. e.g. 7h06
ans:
3h46
